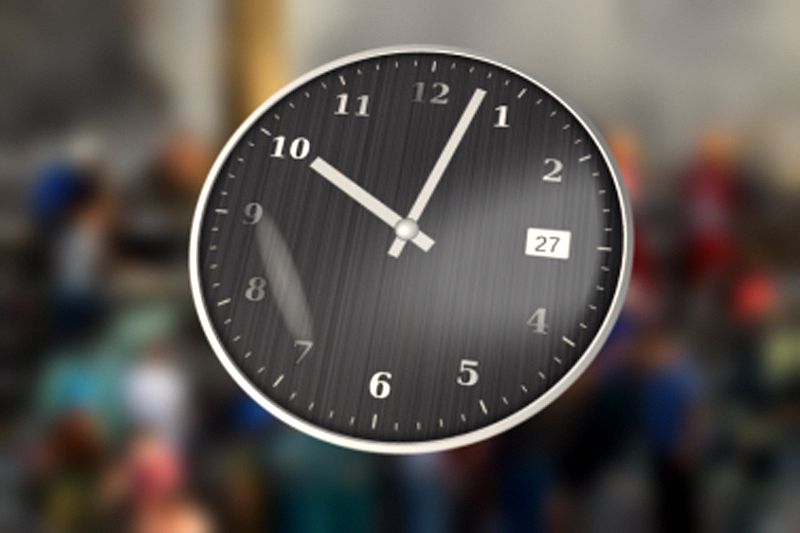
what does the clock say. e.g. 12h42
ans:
10h03
